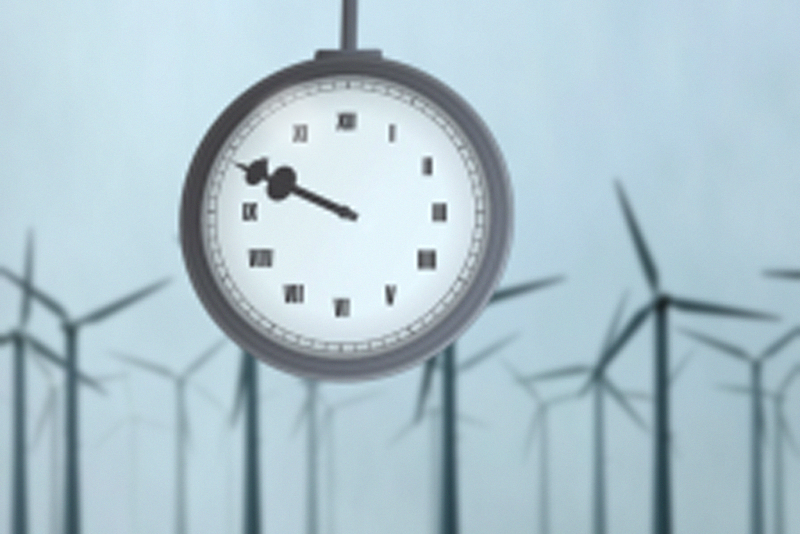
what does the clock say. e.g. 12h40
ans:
9h49
